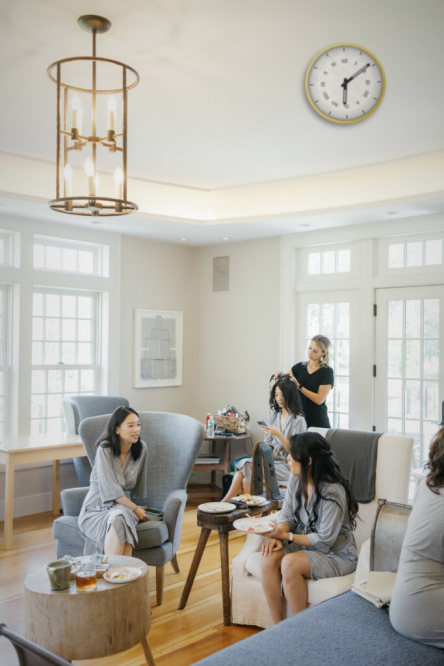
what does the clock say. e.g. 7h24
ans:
6h09
